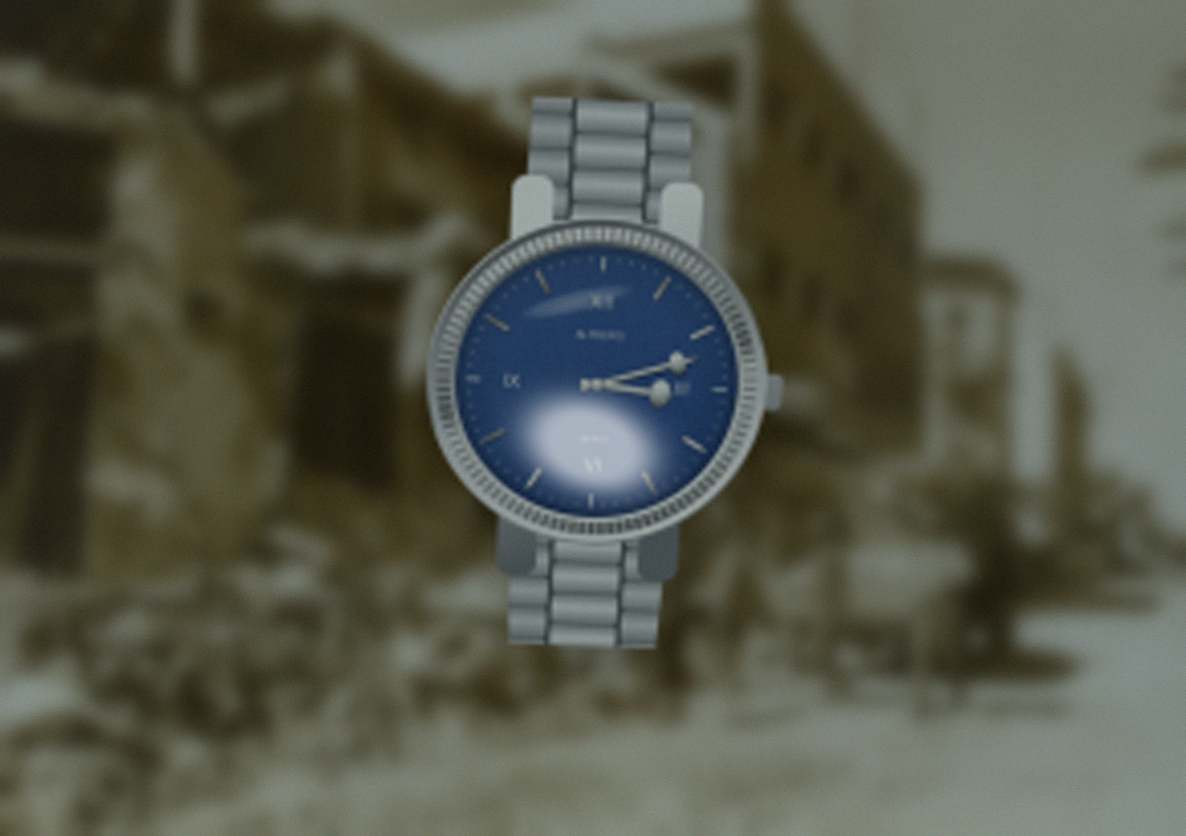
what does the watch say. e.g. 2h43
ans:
3h12
